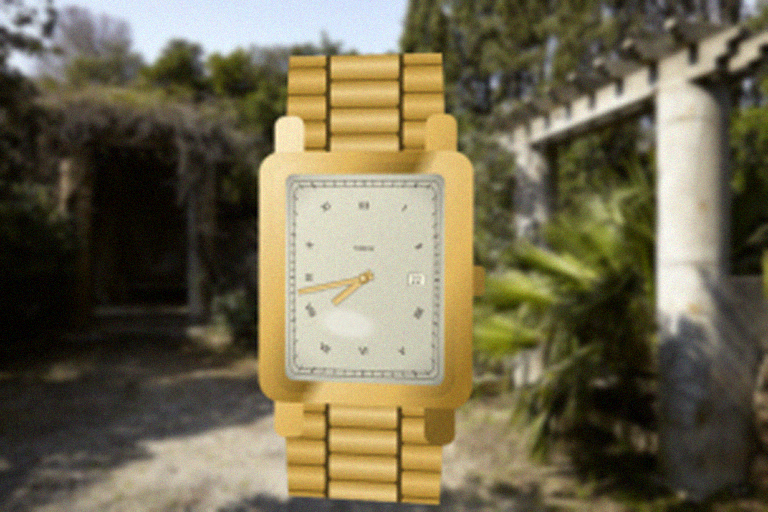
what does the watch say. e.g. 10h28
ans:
7h43
